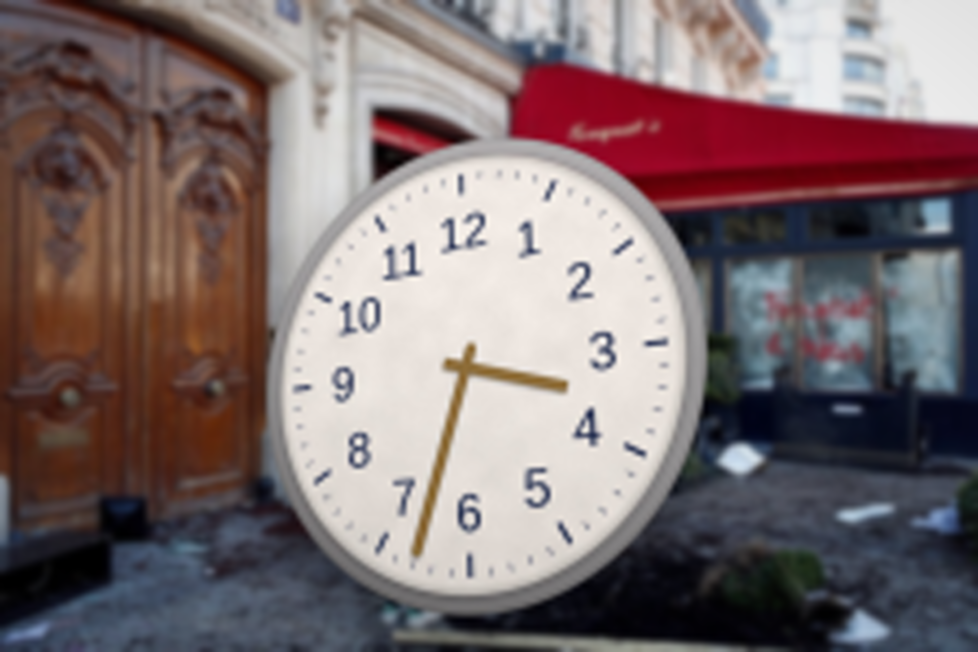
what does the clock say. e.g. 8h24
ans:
3h33
